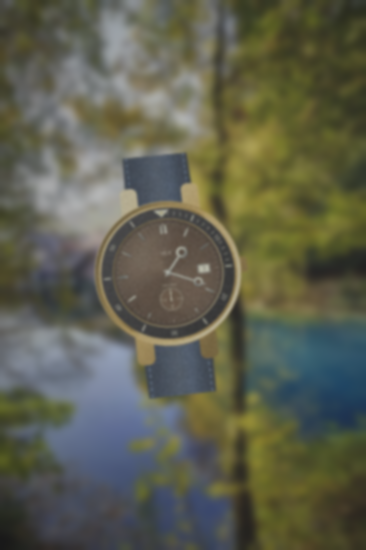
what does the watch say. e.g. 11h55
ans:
1h19
